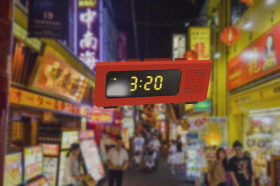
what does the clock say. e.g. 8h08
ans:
3h20
